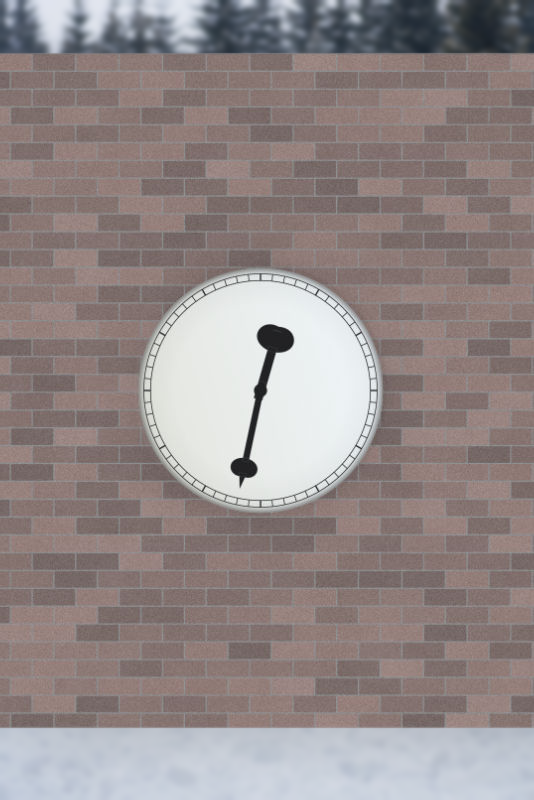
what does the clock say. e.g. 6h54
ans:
12h32
